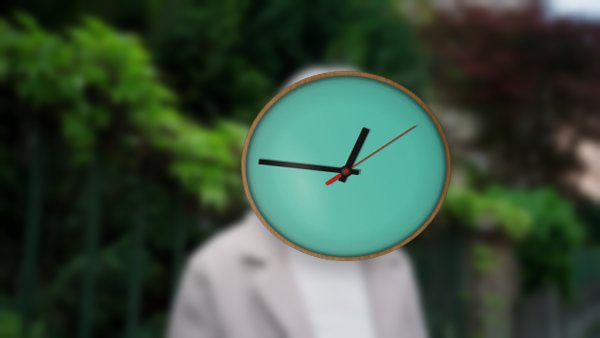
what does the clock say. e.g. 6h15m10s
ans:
12h46m09s
